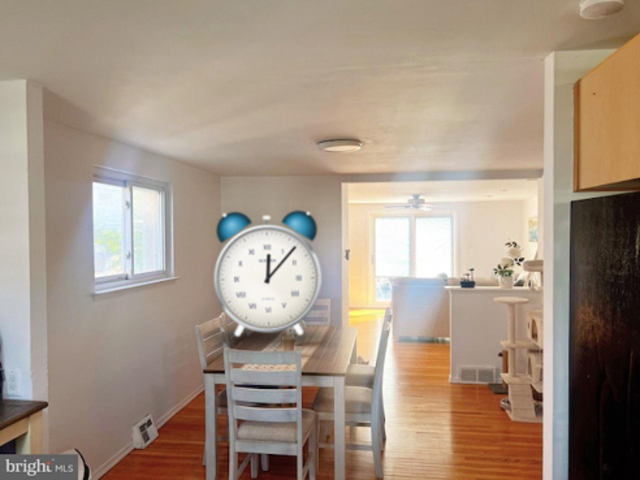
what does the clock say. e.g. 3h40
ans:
12h07
